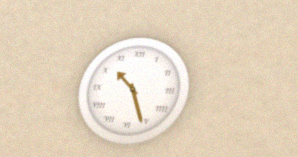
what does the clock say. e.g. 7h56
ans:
10h26
